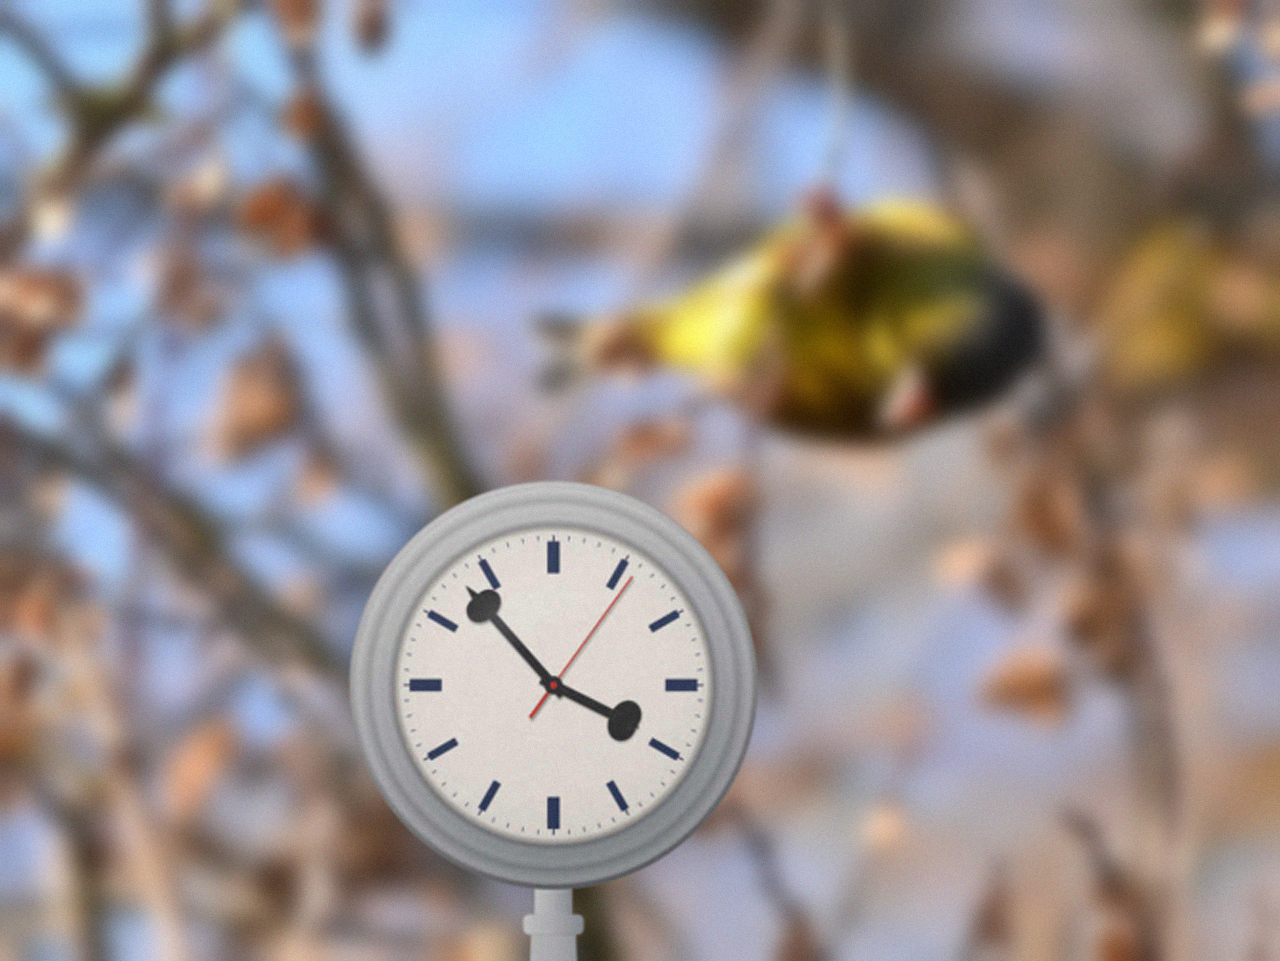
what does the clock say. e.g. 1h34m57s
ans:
3h53m06s
